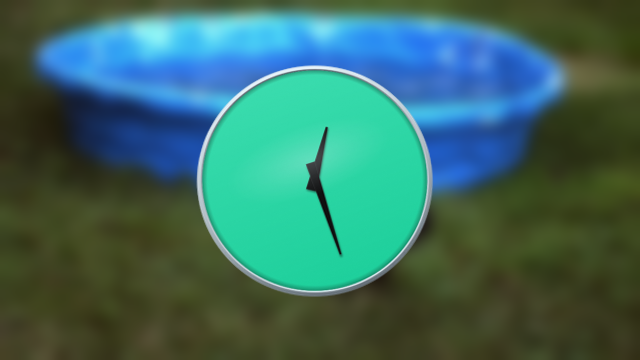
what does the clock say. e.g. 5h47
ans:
12h27
